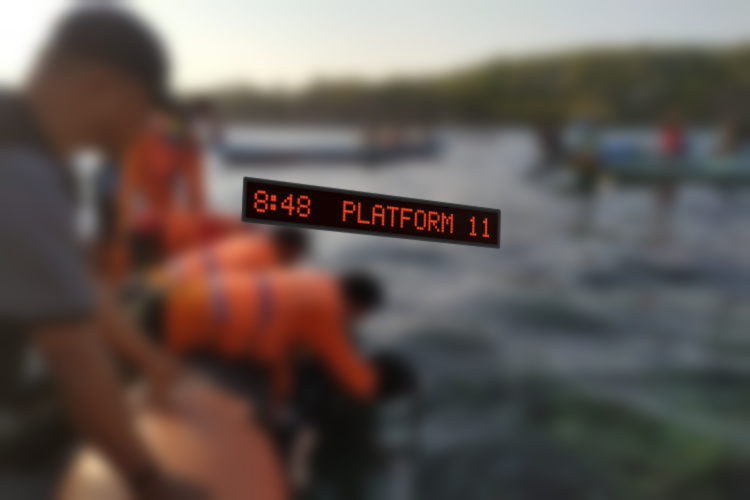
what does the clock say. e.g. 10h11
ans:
8h48
